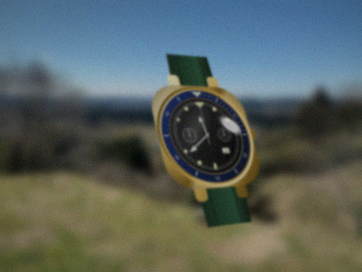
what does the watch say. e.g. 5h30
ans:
11h39
